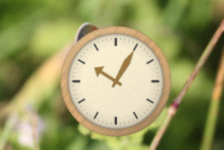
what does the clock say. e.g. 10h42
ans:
10h05
